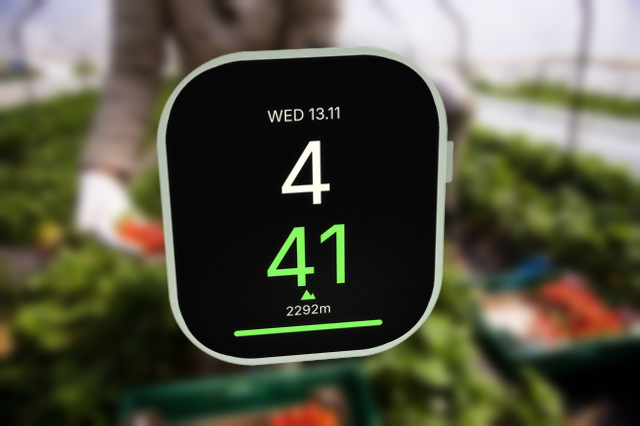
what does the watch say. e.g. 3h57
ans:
4h41
